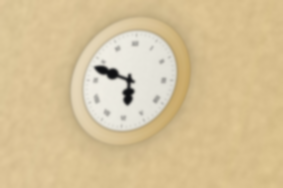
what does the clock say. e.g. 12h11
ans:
5h48
